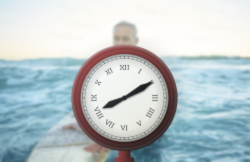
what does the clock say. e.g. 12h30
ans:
8h10
